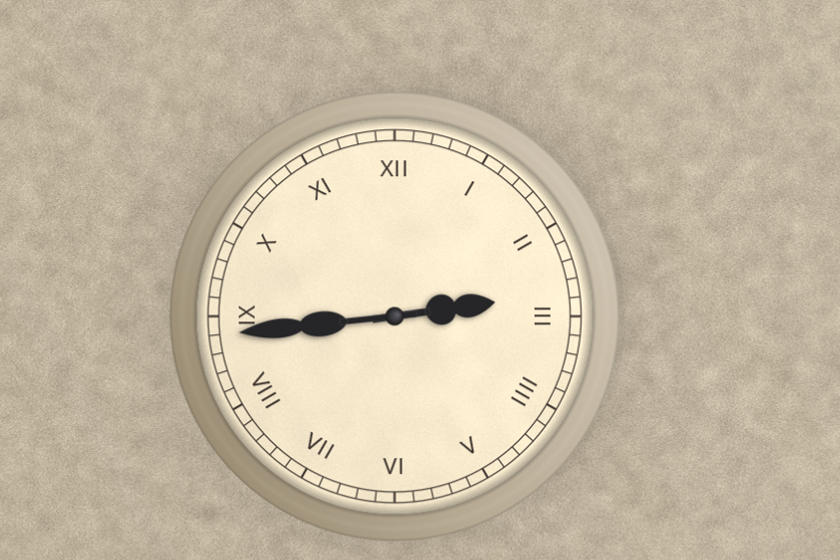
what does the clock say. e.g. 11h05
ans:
2h44
